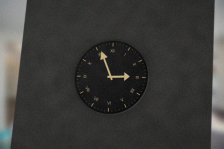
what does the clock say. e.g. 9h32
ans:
2h56
